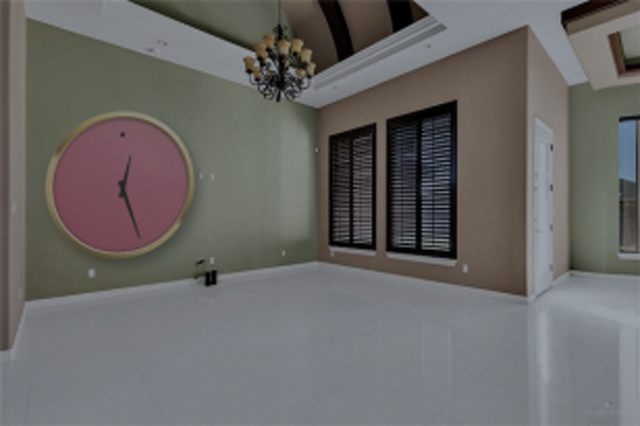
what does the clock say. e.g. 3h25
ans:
12h27
